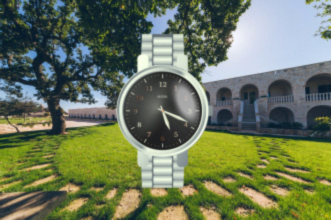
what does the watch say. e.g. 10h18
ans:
5h19
